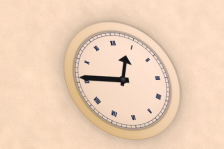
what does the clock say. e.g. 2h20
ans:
12h46
